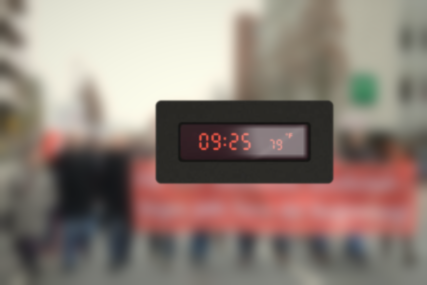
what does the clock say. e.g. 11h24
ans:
9h25
